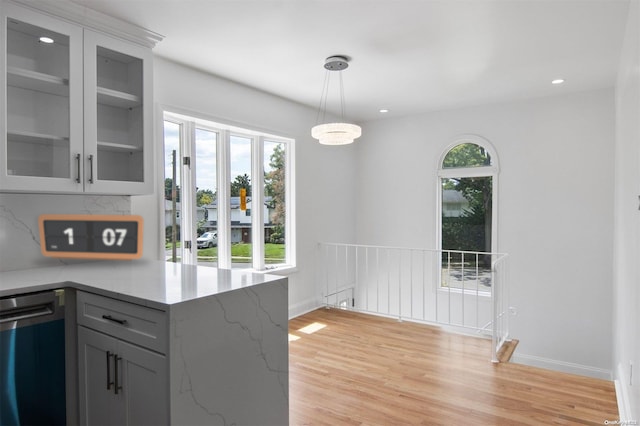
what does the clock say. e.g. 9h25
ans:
1h07
